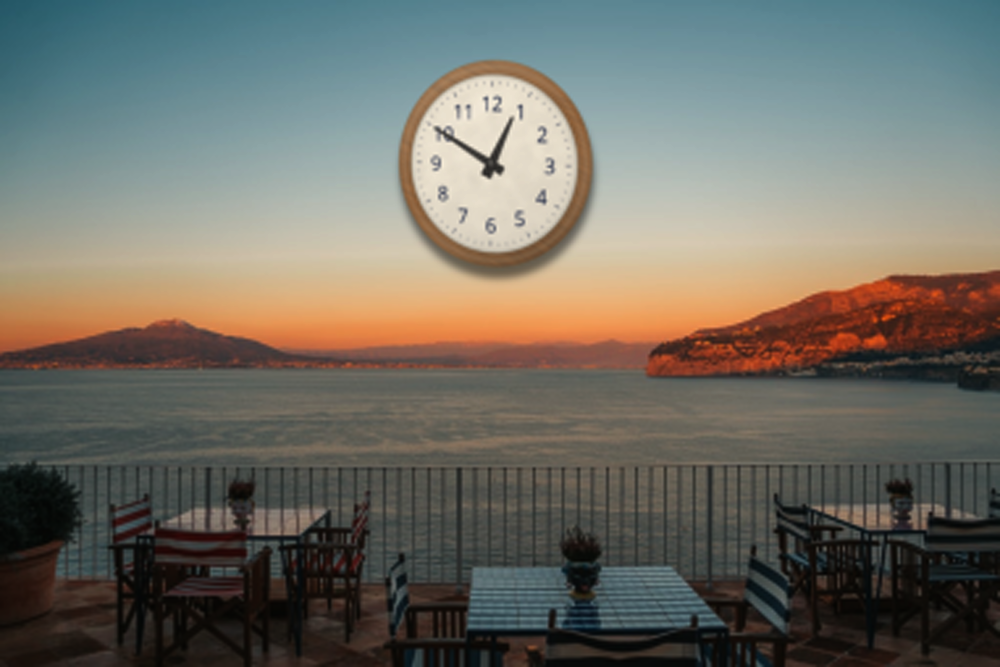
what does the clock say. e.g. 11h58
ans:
12h50
